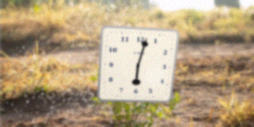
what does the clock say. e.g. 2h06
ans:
6h02
